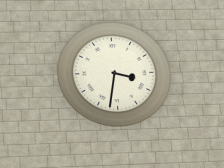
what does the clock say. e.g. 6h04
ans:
3h32
